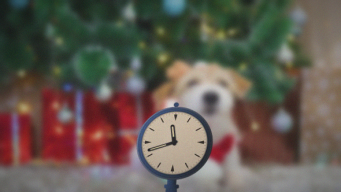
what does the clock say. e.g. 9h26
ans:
11h42
